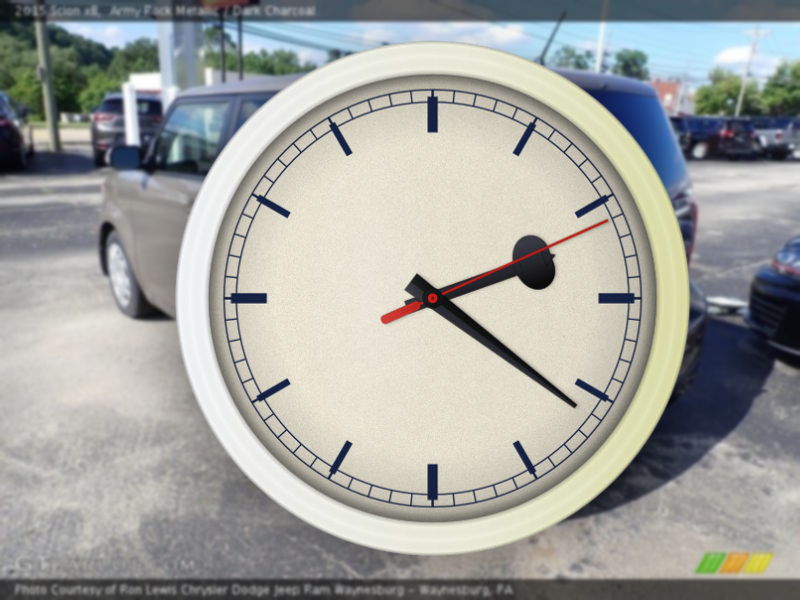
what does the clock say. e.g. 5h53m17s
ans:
2h21m11s
